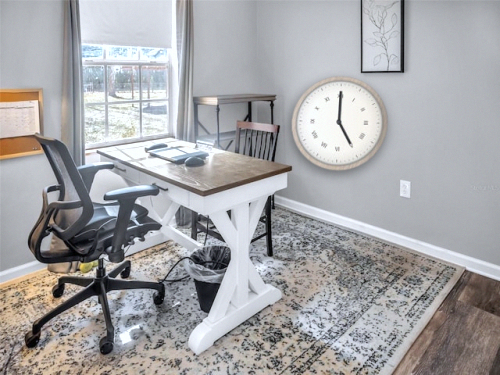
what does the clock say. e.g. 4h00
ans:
5h00
